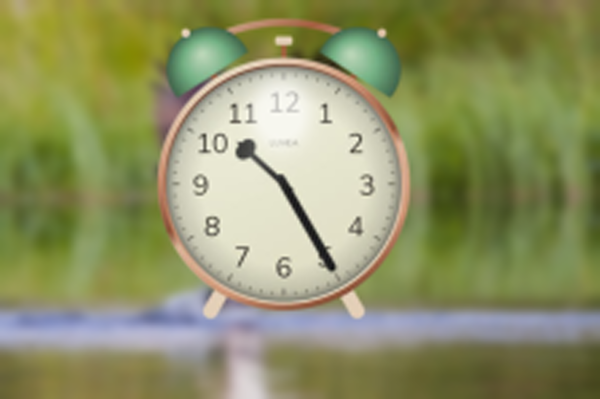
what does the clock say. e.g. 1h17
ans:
10h25
